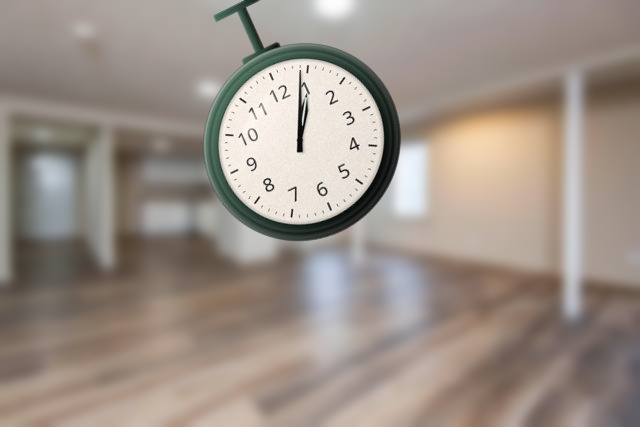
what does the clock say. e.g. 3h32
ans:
1h04
